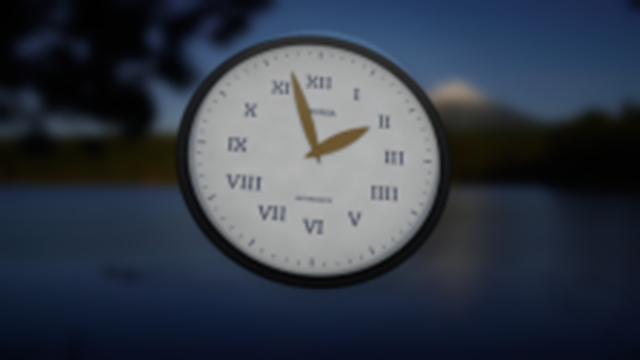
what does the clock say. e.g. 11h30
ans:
1h57
